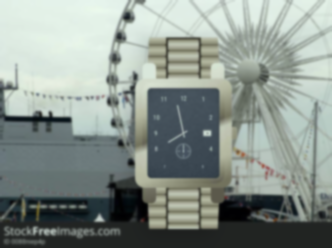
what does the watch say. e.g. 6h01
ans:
7h58
